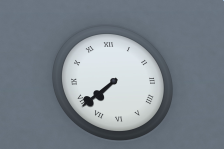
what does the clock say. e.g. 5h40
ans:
7h39
